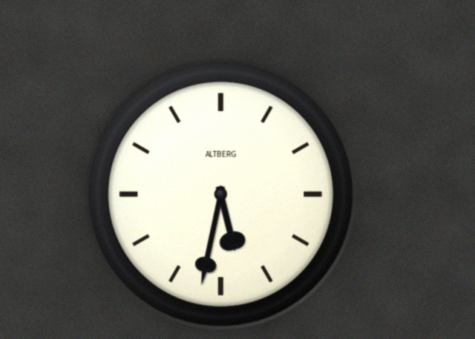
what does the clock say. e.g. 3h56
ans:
5h32
